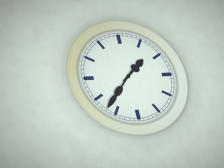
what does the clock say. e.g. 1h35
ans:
1h37
